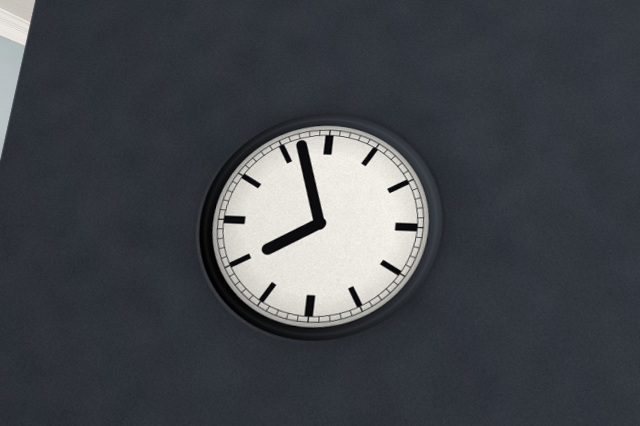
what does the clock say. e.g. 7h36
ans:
7h57
